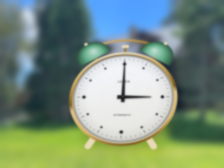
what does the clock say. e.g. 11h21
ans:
3h00
